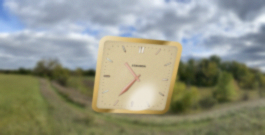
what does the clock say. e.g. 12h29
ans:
10h36
